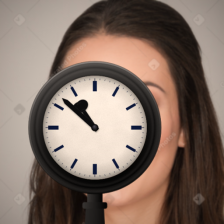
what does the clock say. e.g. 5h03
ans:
10h52
